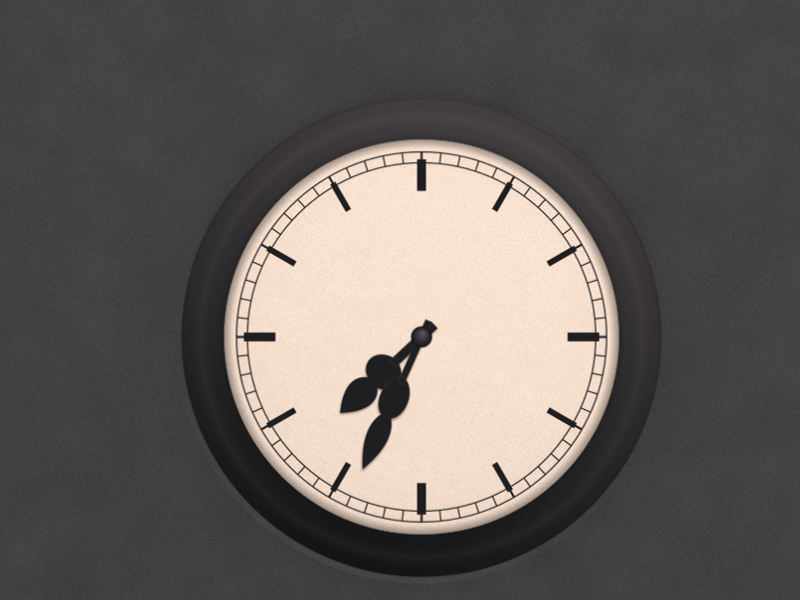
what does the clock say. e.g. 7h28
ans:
7h34
